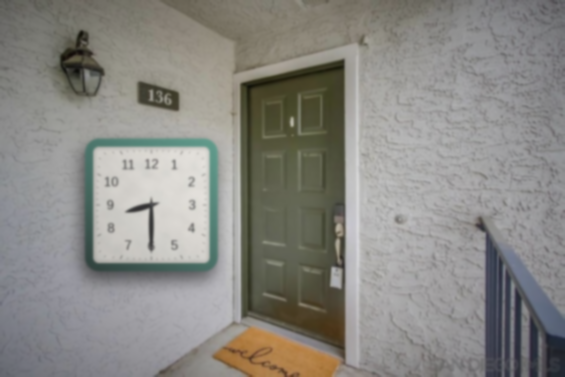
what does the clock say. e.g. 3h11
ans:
8h30
